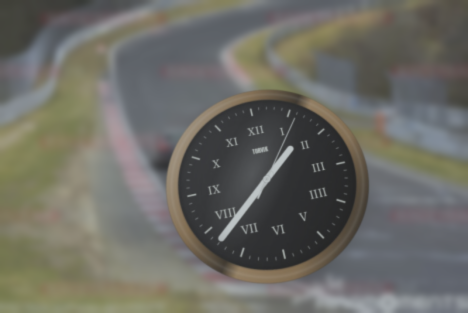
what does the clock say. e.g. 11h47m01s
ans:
1h38m06s
